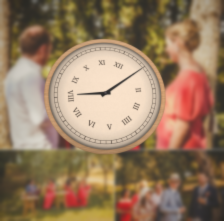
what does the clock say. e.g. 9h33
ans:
8h05
